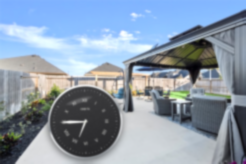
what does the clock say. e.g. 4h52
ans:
6h45
